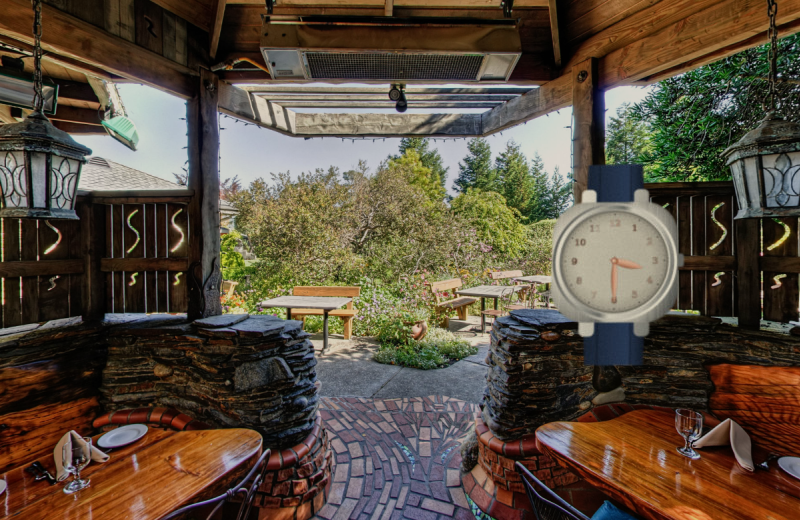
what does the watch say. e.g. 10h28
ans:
3h30
